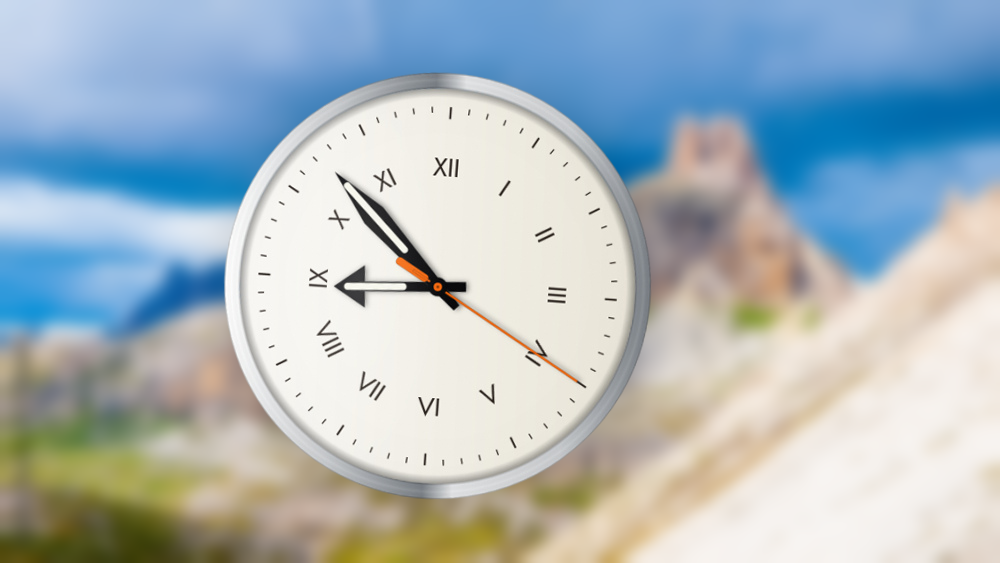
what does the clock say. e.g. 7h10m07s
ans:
8h52m20s
